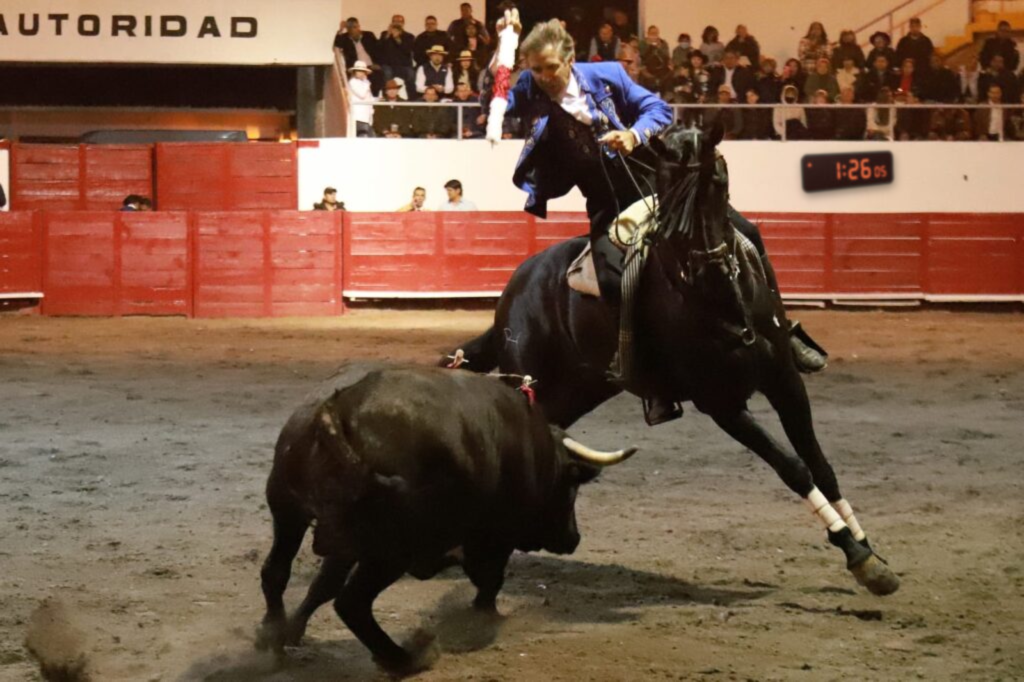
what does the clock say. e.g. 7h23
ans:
1h26
